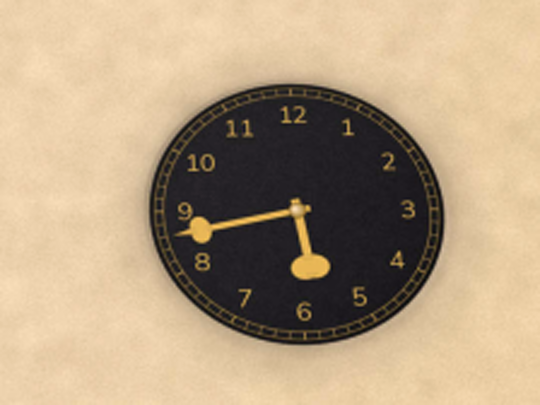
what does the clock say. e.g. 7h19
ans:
5h43
